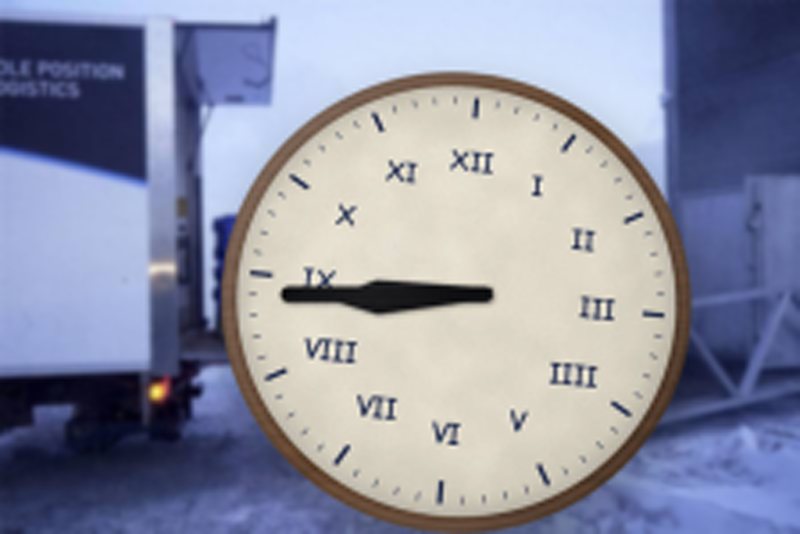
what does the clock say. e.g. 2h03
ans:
8h44
